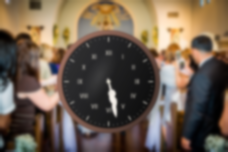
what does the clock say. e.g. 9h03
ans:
5h28
